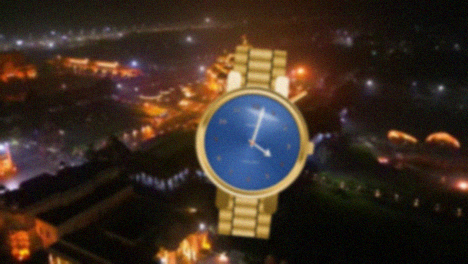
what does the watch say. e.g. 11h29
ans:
4h02
